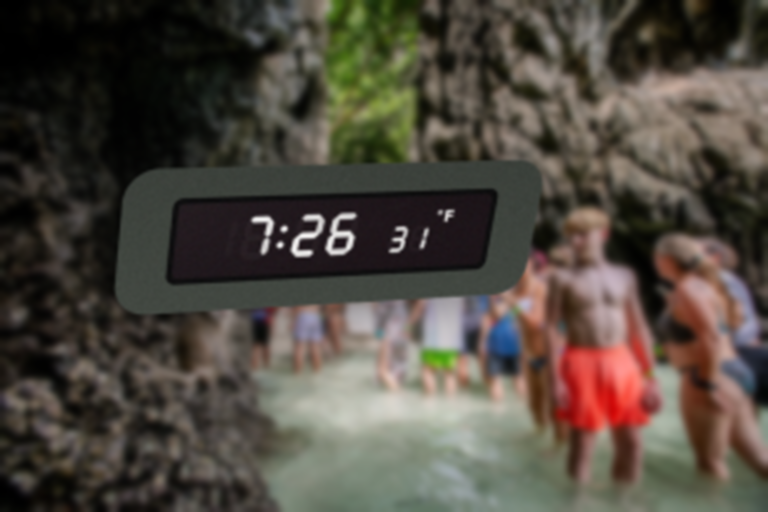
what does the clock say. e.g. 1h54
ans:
7h26
